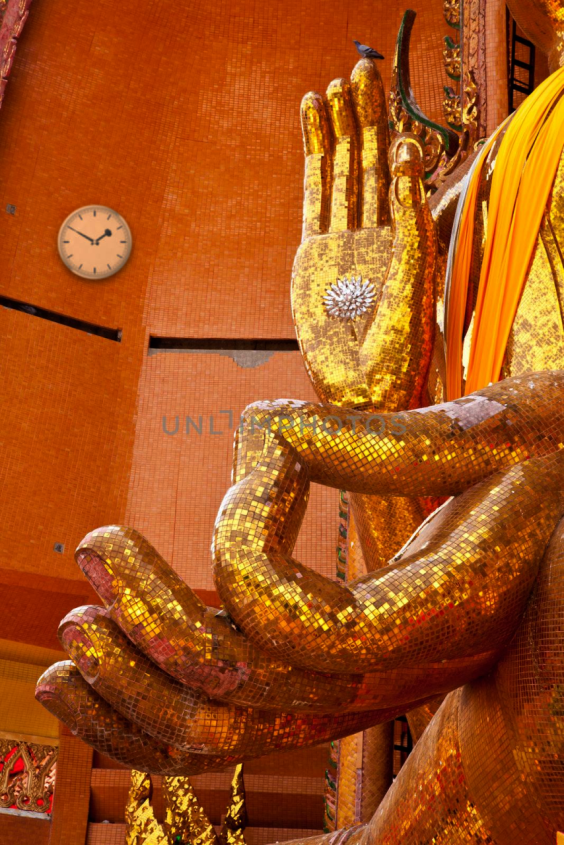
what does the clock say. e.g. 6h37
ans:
1h50
